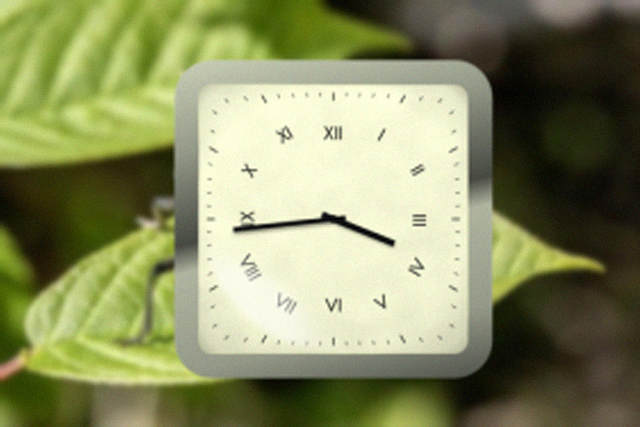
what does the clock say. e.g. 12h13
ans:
3h44
